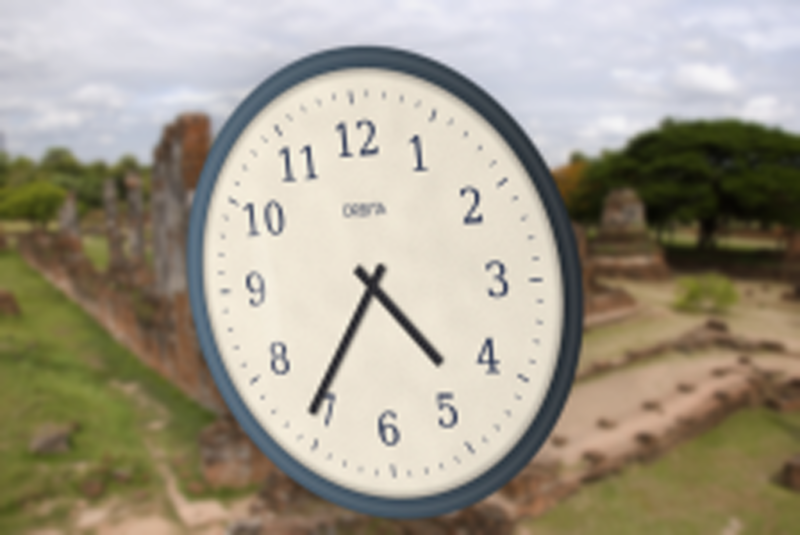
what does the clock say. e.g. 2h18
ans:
4h36
